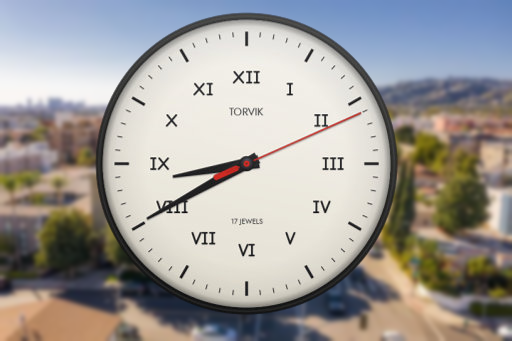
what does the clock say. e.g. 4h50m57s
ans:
8h40m11s
